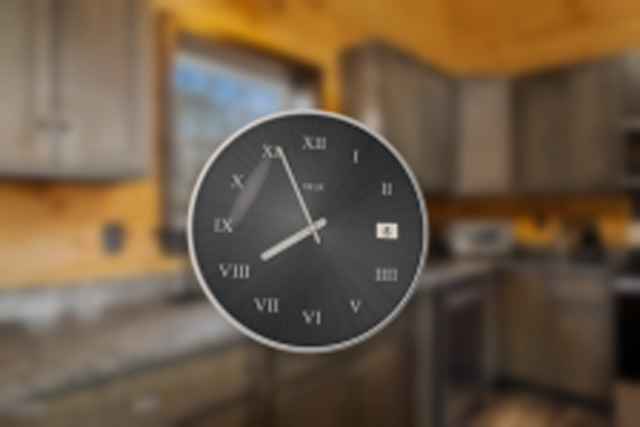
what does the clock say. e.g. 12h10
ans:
7h56
